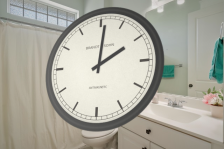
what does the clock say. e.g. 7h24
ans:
2h01
